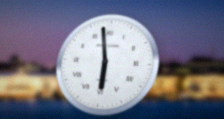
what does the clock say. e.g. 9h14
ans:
5h58
